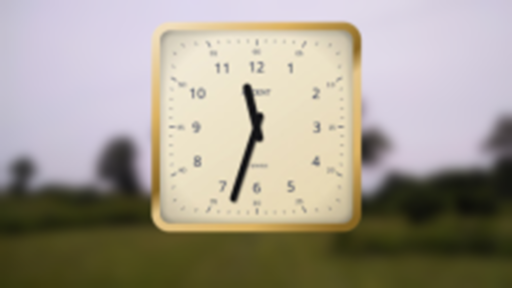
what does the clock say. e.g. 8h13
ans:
11h33
